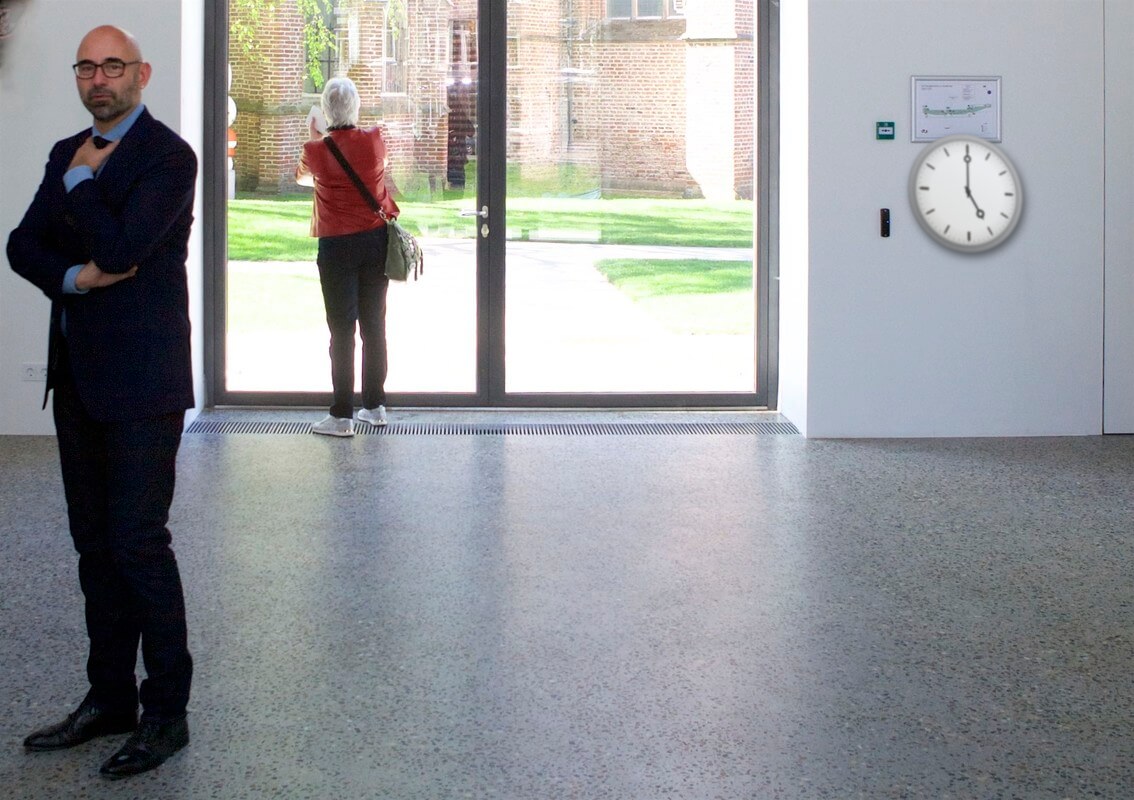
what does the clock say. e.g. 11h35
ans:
5h00
